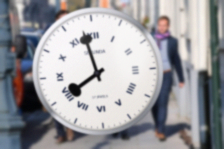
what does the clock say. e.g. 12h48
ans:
7h58
